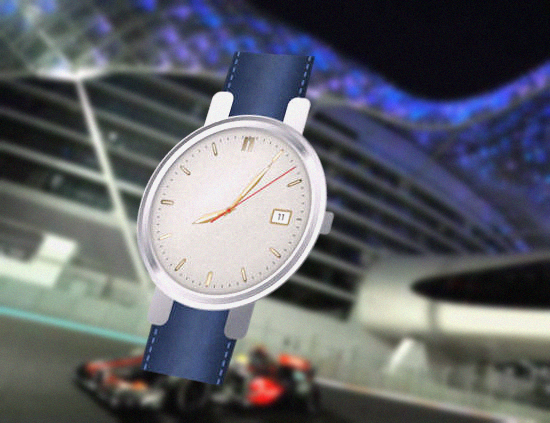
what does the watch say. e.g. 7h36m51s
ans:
8h05m08s
